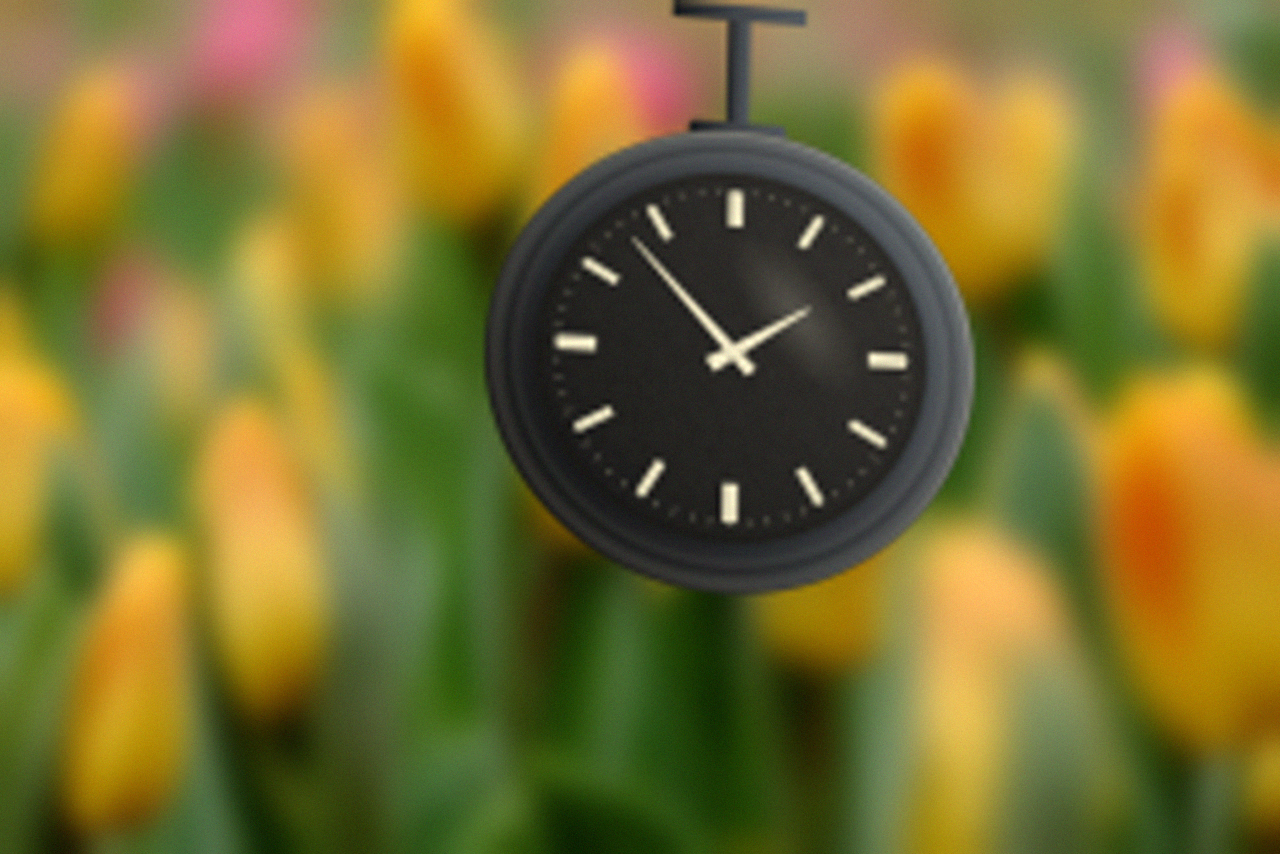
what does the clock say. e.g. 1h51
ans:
1h53
